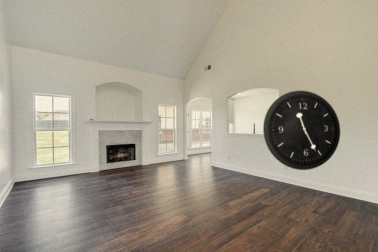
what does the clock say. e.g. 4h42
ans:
11h26
